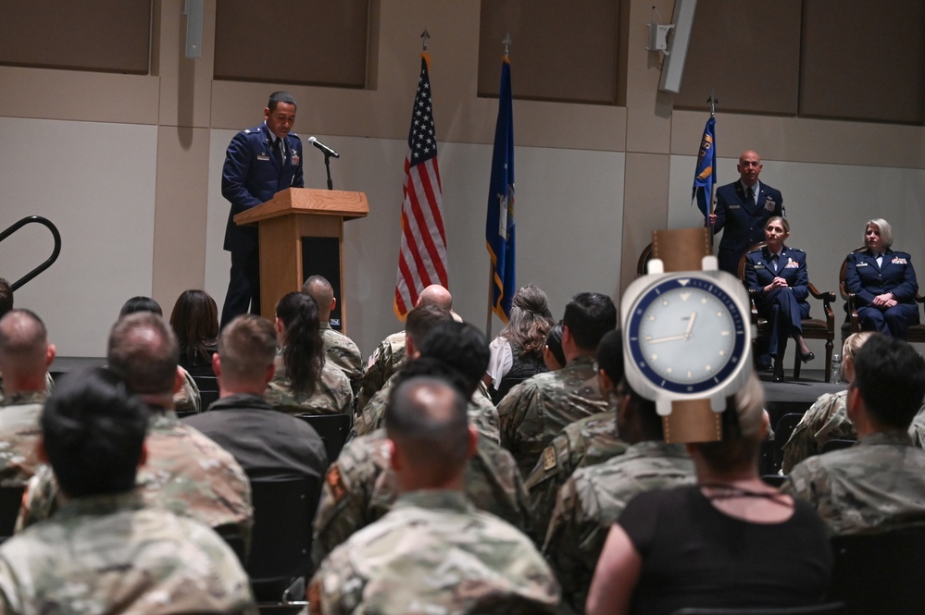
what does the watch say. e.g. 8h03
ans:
12h44
